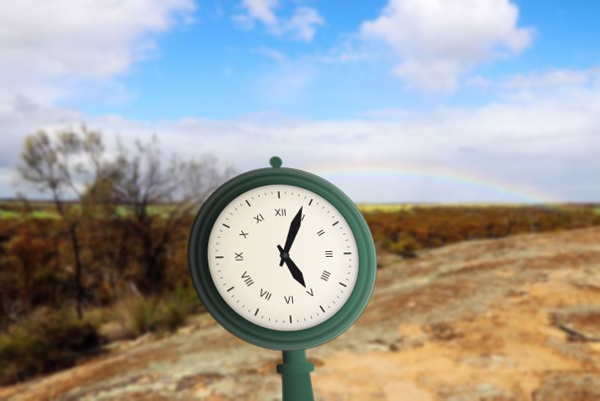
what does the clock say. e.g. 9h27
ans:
5h04
